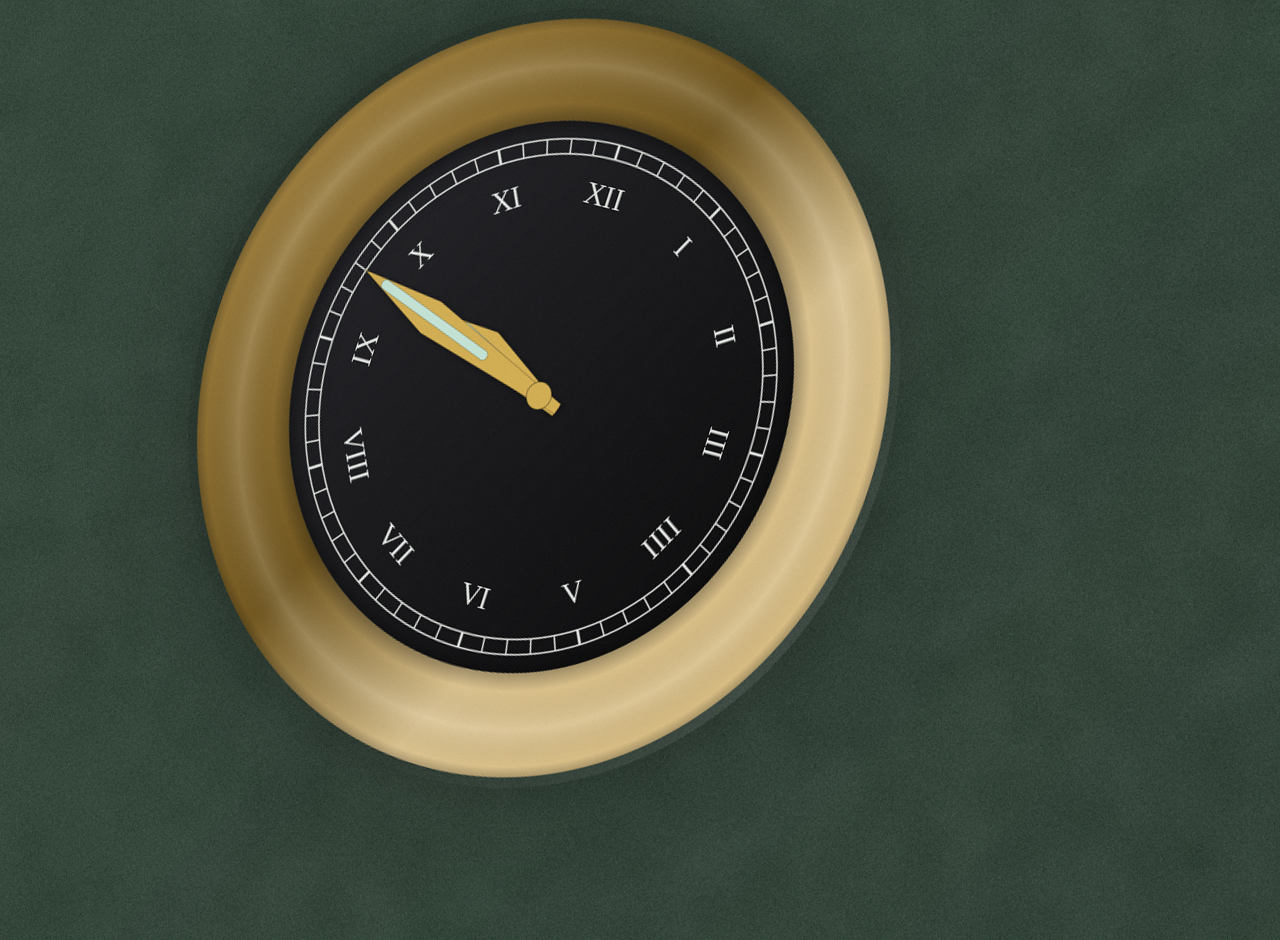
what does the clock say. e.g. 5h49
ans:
9h48
